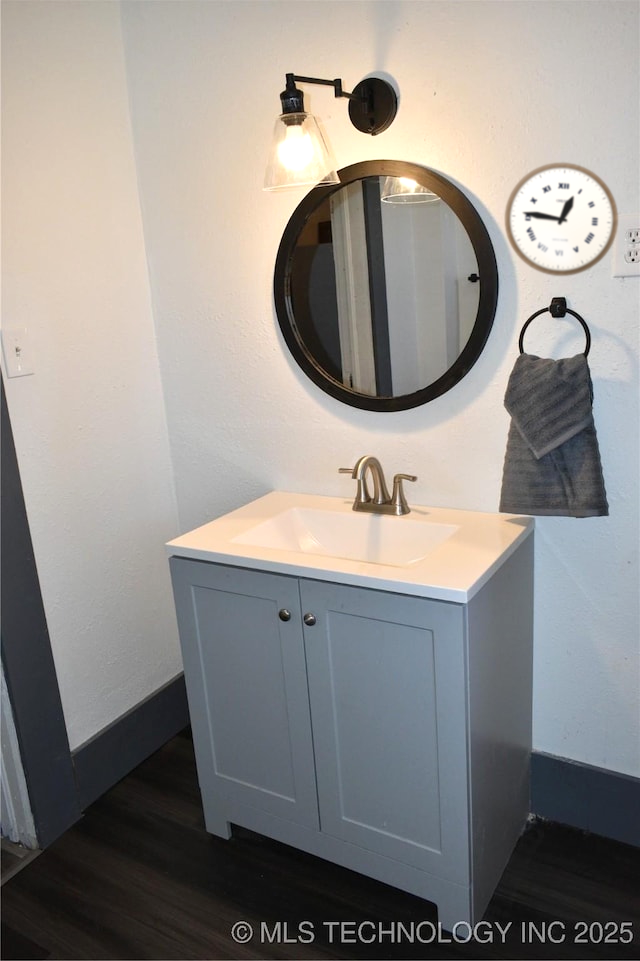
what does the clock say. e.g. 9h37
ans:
12h46
